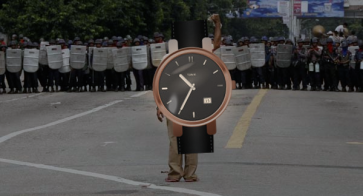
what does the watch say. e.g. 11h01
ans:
10h35
